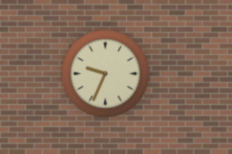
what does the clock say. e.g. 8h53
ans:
9h34
